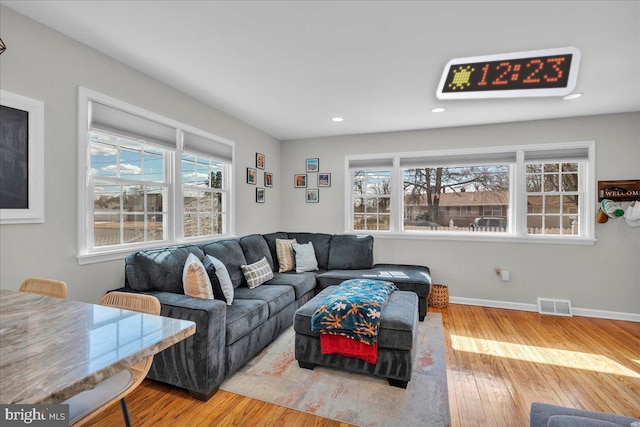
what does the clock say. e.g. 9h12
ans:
12h23
